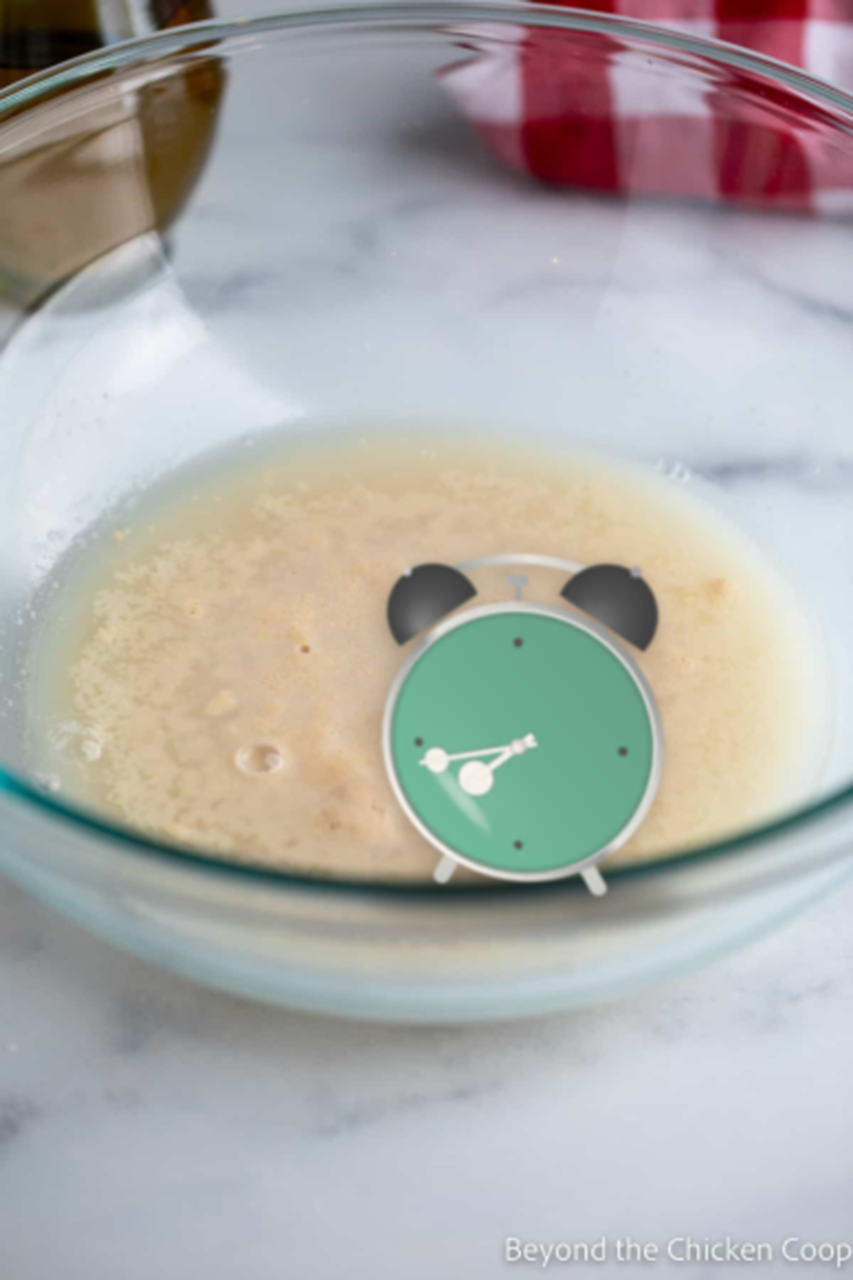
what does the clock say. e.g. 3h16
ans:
7h43
